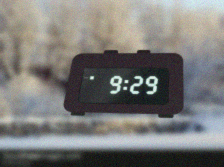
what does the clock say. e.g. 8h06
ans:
9h29
